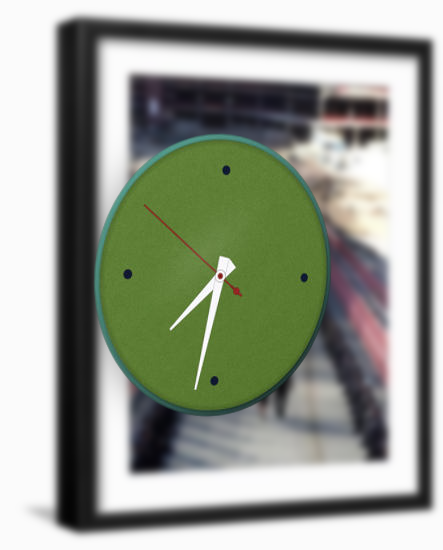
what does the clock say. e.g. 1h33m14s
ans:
7h31m51s
